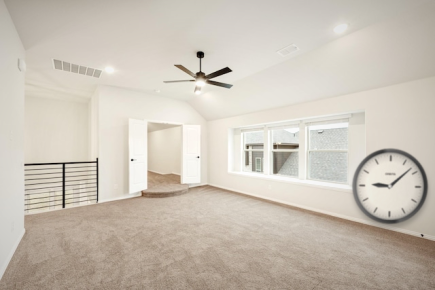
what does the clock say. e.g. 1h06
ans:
9h08
